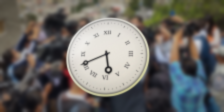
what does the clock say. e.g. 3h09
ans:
5h41
